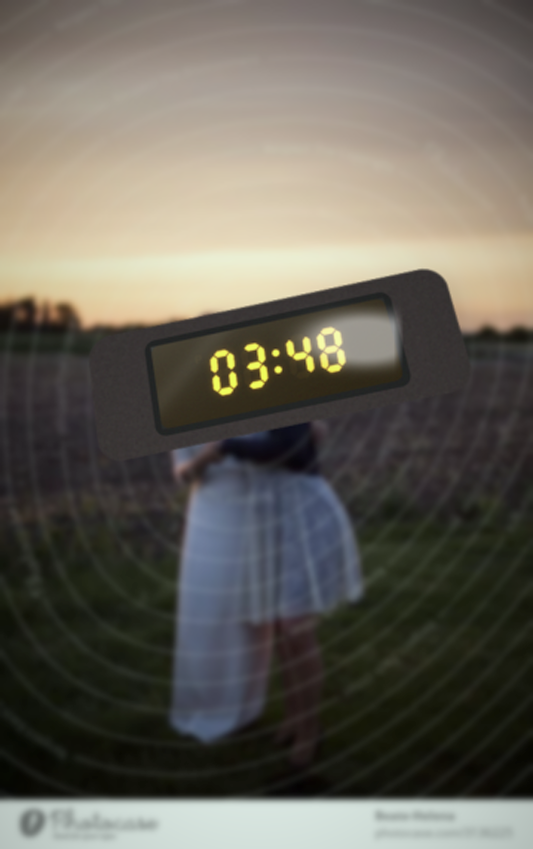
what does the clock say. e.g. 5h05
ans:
3h48
